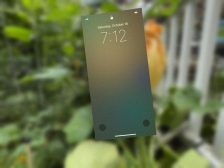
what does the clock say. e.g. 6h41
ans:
7h12
